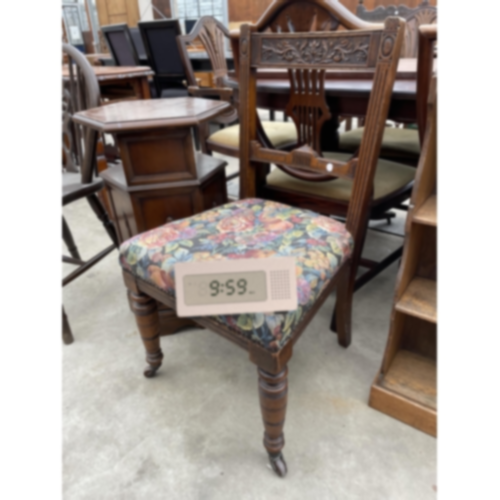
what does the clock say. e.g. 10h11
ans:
9h59
